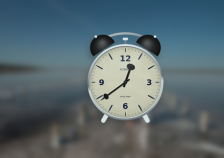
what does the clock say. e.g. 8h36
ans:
12h39
